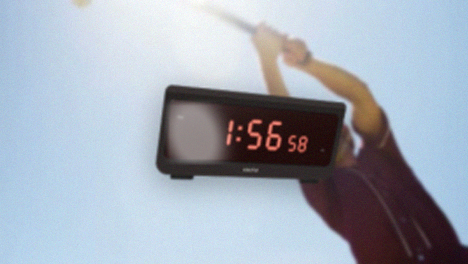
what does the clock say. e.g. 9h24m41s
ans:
1h56m58s
